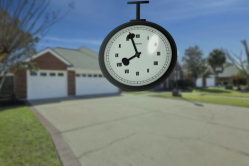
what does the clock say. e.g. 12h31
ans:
7h57
